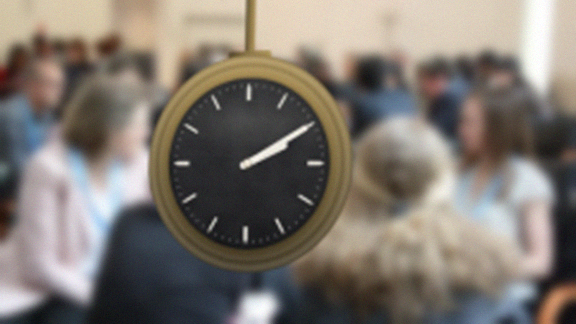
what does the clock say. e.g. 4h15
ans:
2h10
